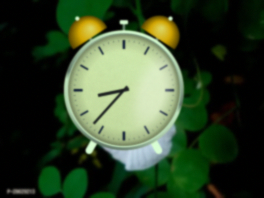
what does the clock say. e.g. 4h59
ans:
8h37
